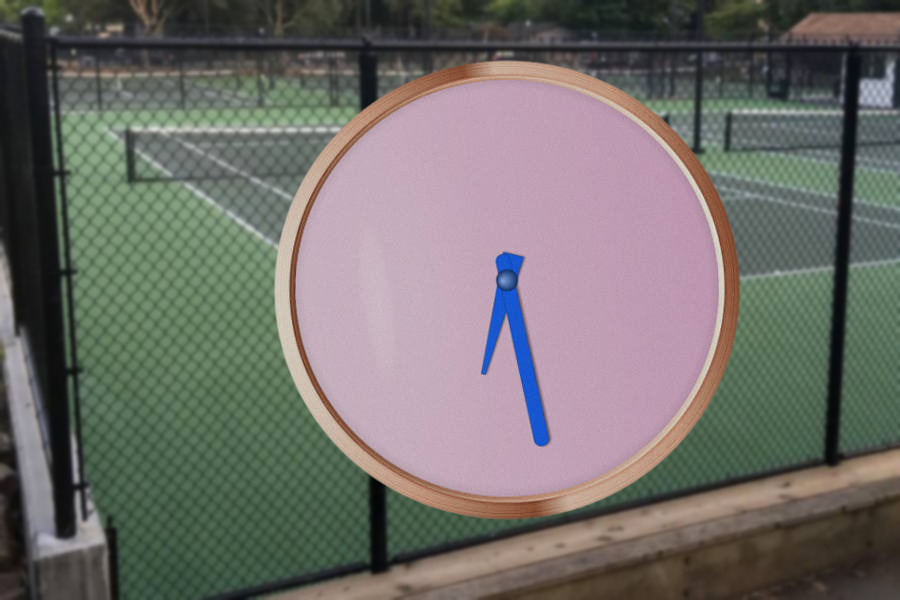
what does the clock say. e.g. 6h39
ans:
6h28
